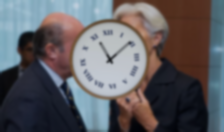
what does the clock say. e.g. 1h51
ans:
11h09
